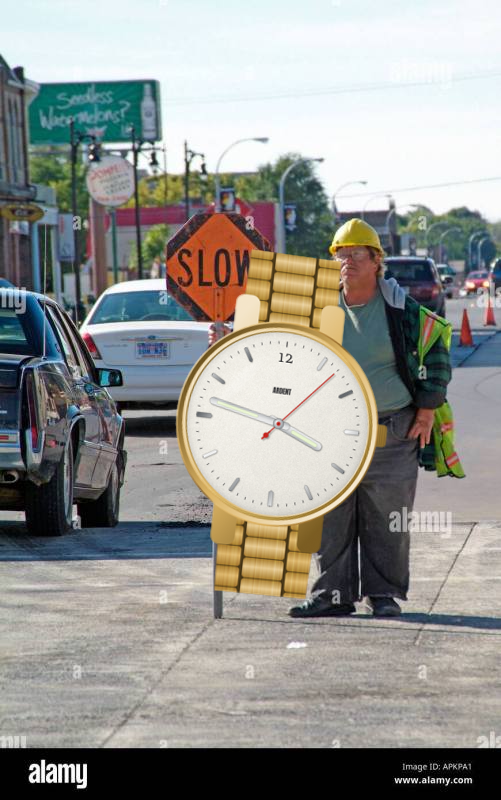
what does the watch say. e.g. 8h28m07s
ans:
3h47m07s
